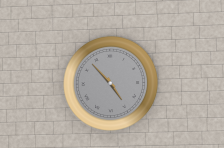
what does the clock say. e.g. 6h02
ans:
4h53
